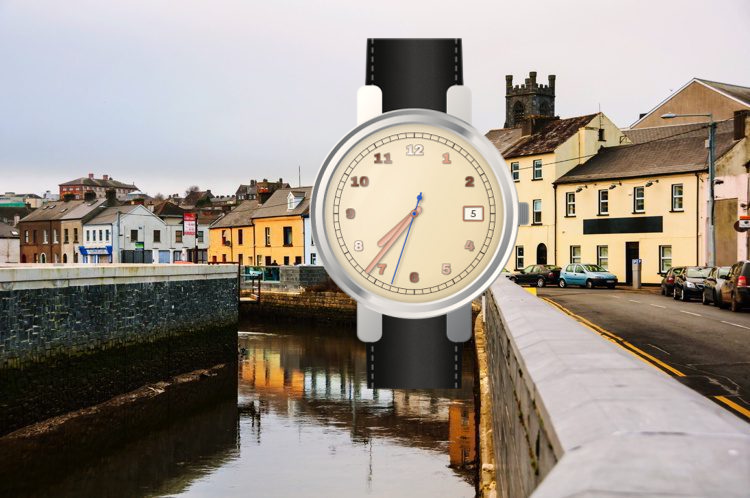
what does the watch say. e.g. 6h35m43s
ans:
7h36m33s
